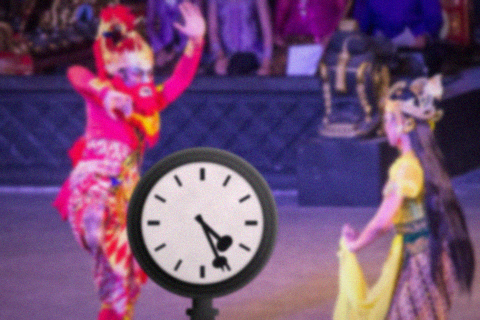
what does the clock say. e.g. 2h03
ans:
4h26
